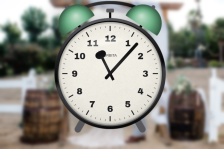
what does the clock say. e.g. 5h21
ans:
11h07
